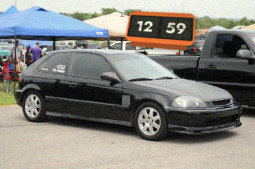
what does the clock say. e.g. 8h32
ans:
12h59
